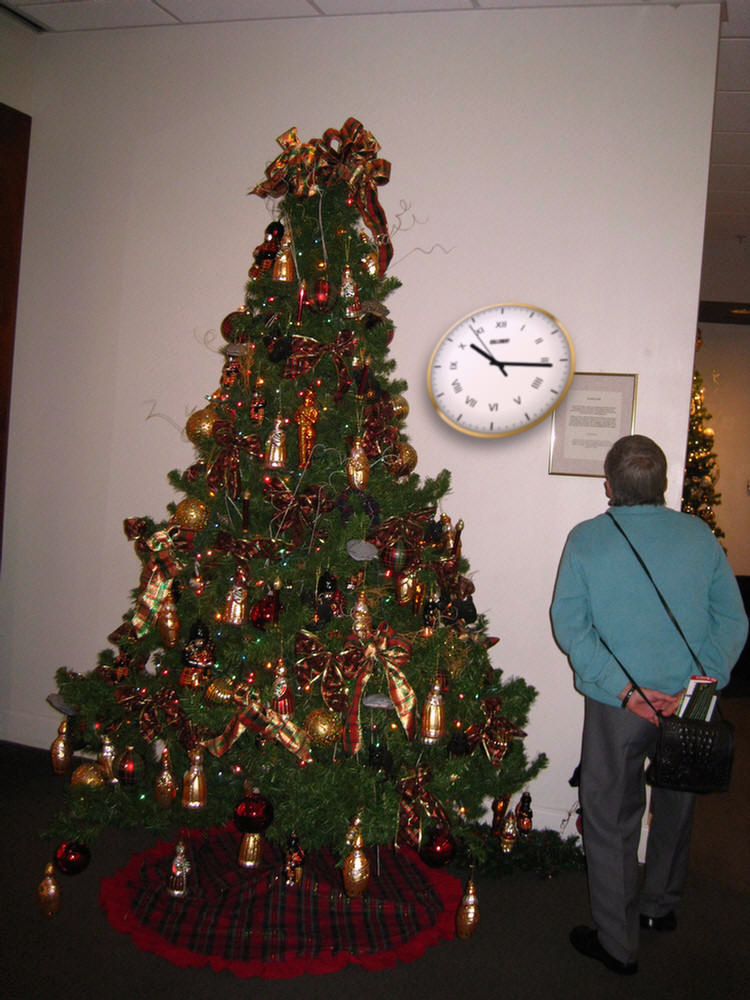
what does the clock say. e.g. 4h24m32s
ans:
10h15m54s
